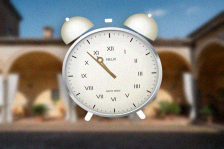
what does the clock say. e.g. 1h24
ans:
10h53
